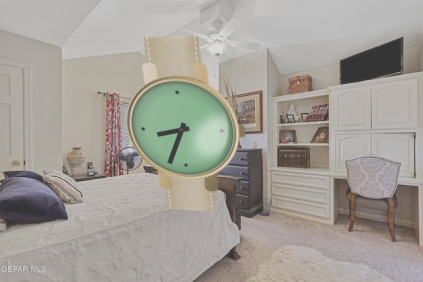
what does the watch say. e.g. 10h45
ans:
8h34
